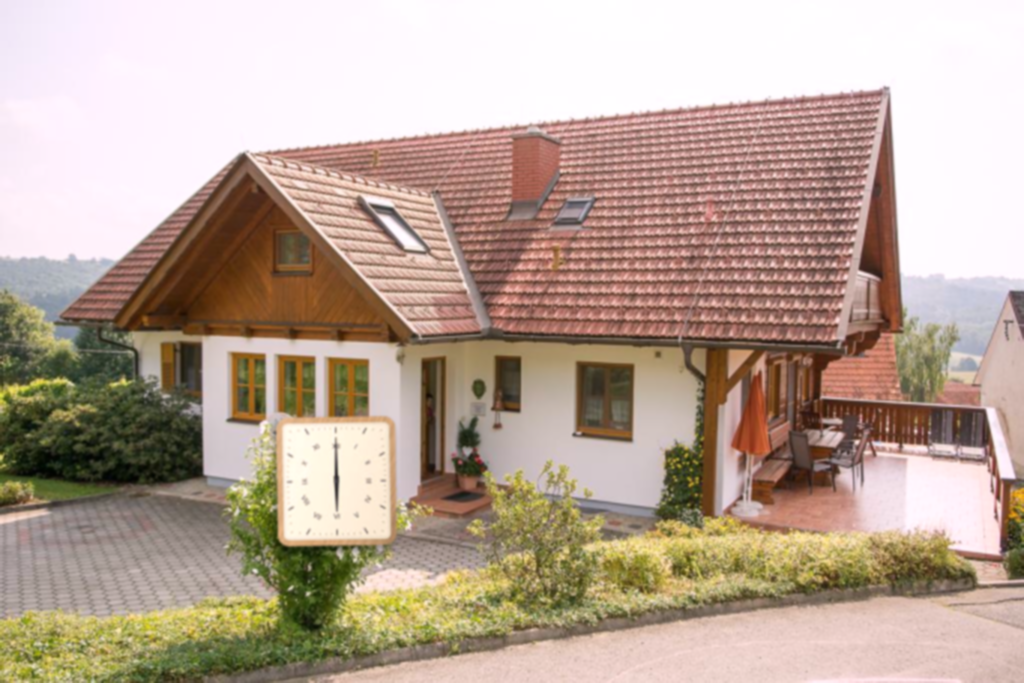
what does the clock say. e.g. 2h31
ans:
6h00
